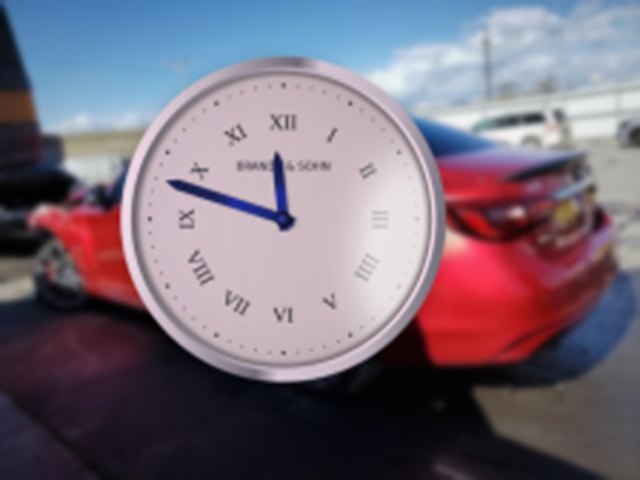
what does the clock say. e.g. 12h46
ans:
11h48
